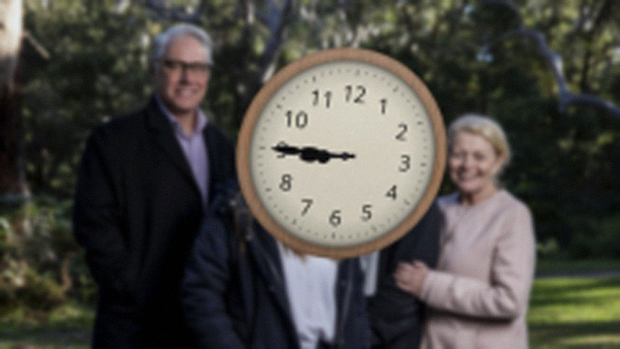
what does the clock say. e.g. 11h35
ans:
8h45
